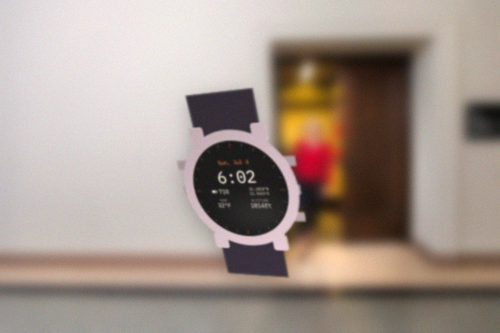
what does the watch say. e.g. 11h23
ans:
6h02
